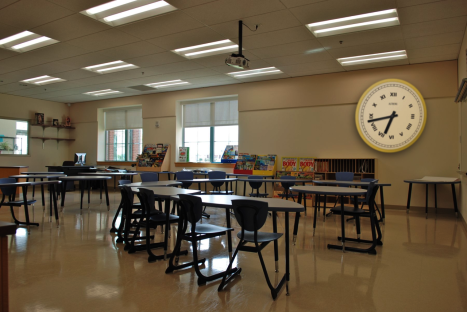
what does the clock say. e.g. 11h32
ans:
6h43
